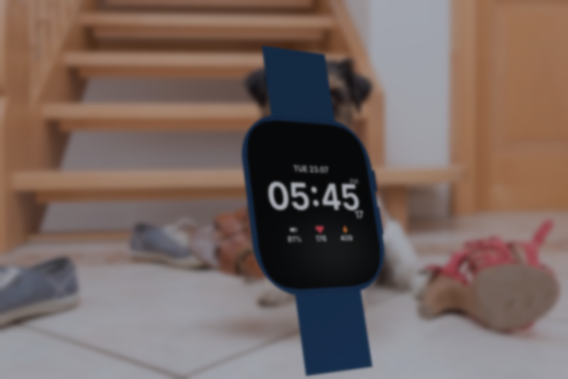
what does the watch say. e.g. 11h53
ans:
5h45
